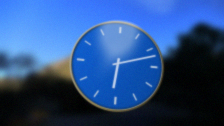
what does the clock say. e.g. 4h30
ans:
6h12
